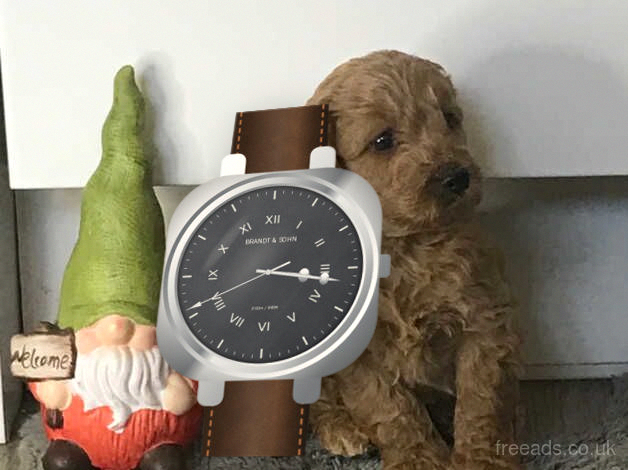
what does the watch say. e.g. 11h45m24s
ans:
3h16m41s
